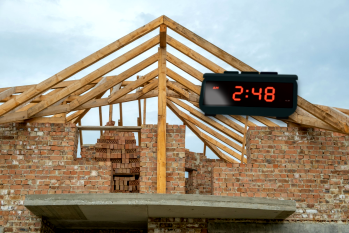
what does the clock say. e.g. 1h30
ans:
2h48
